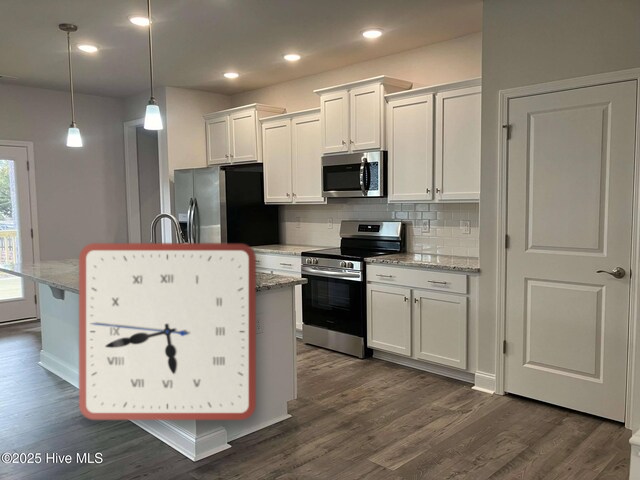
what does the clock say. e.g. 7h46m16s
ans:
5h42m46s
